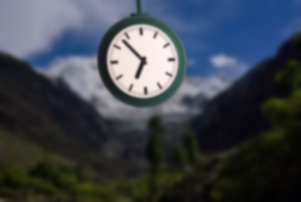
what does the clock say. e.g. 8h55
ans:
6h53
